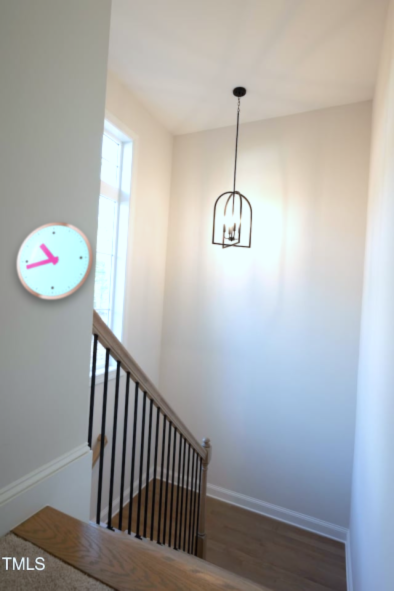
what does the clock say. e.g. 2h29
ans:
10h43
